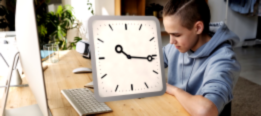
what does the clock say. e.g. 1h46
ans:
10h16
